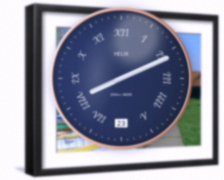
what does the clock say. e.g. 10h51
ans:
8h11
